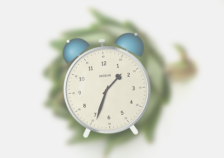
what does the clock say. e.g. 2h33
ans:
1h34
